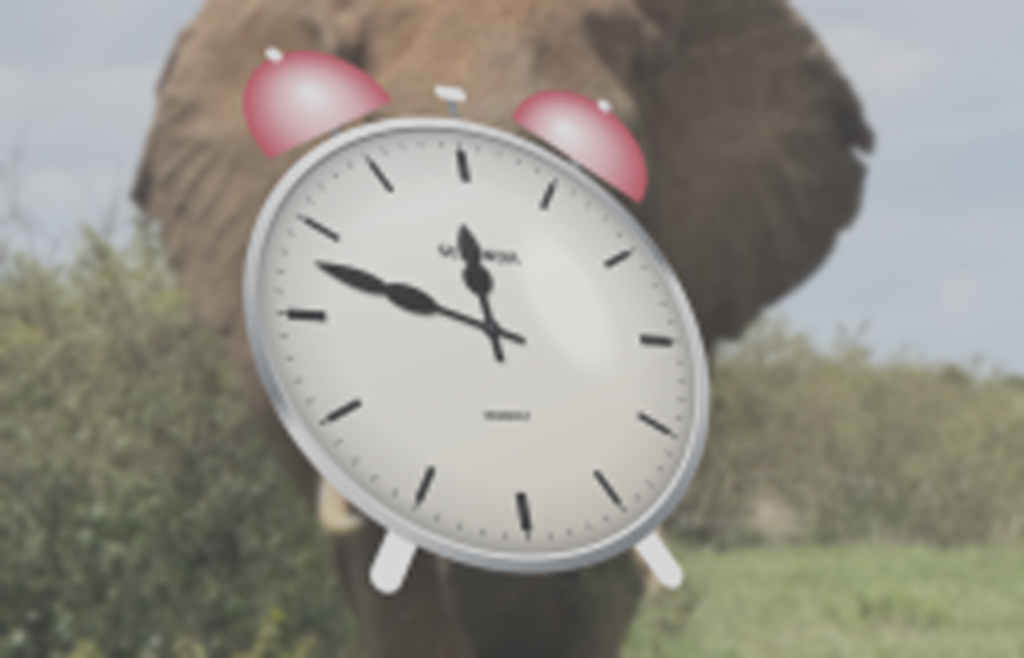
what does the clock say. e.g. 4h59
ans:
11h48
